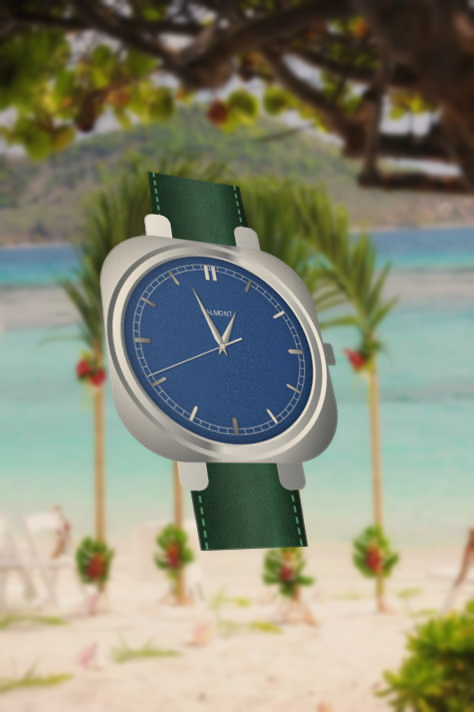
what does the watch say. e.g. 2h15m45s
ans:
12h56m41s
